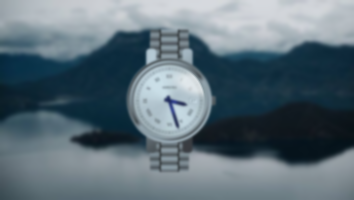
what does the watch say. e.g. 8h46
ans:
3h27
